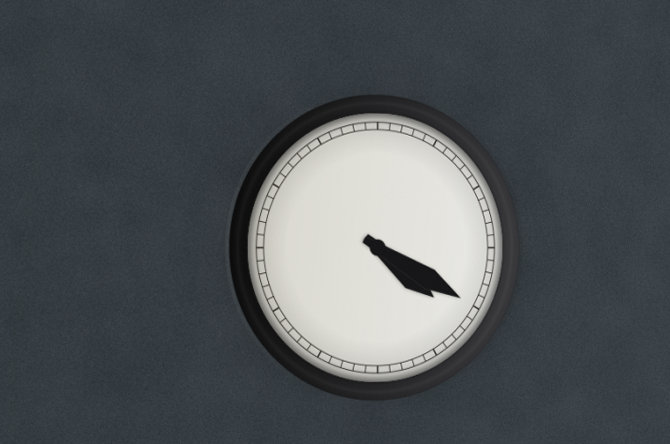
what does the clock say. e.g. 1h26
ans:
4h20
